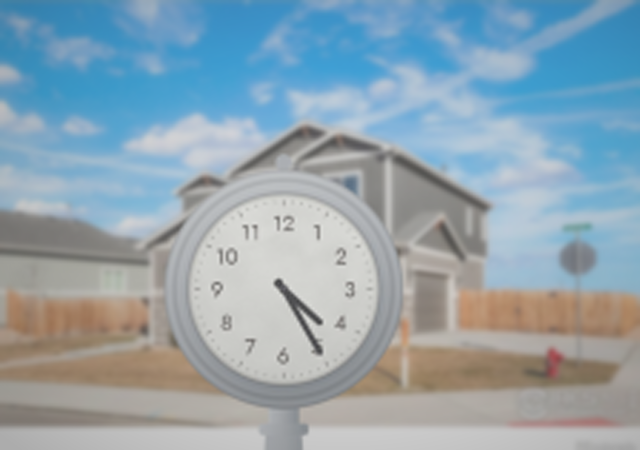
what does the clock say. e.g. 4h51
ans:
4h25
